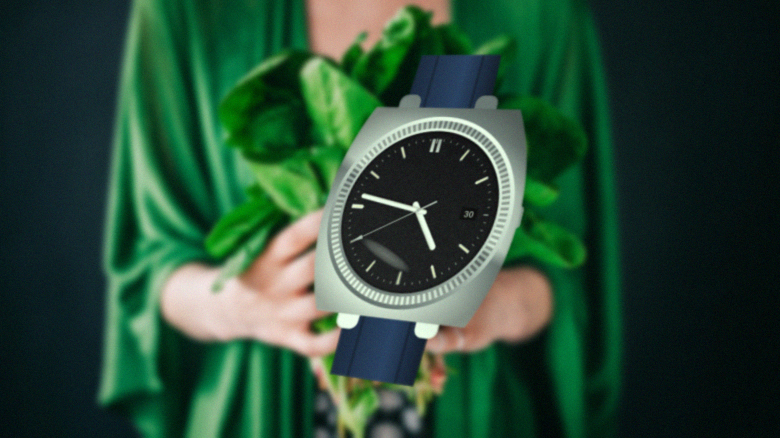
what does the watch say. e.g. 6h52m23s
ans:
4h46m40s
